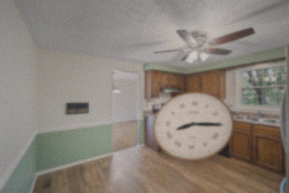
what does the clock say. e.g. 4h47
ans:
8h15
